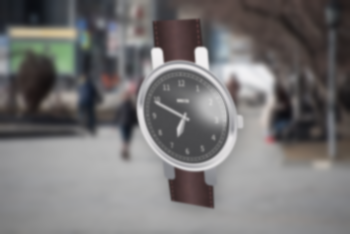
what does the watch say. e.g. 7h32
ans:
6h49
